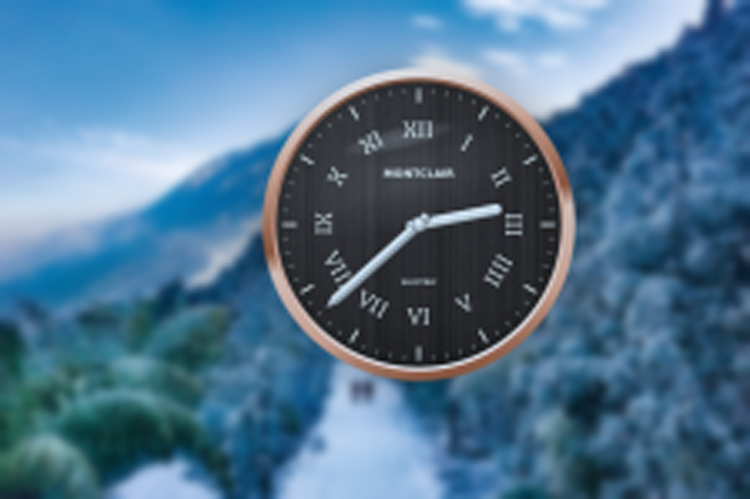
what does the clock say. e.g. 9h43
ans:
2h38
